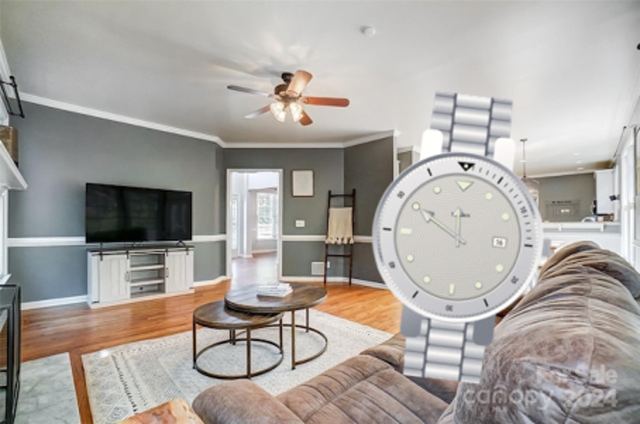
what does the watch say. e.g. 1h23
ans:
11h50
